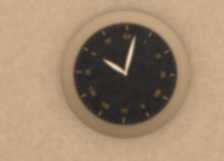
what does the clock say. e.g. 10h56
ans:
10h02
